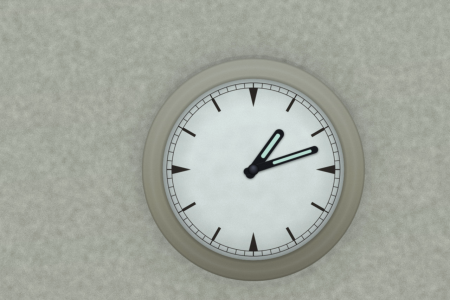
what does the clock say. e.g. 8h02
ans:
1h12
